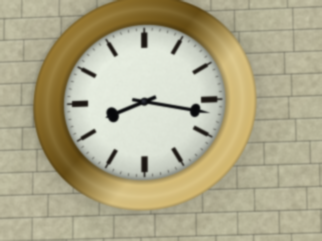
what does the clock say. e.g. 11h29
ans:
8h17
